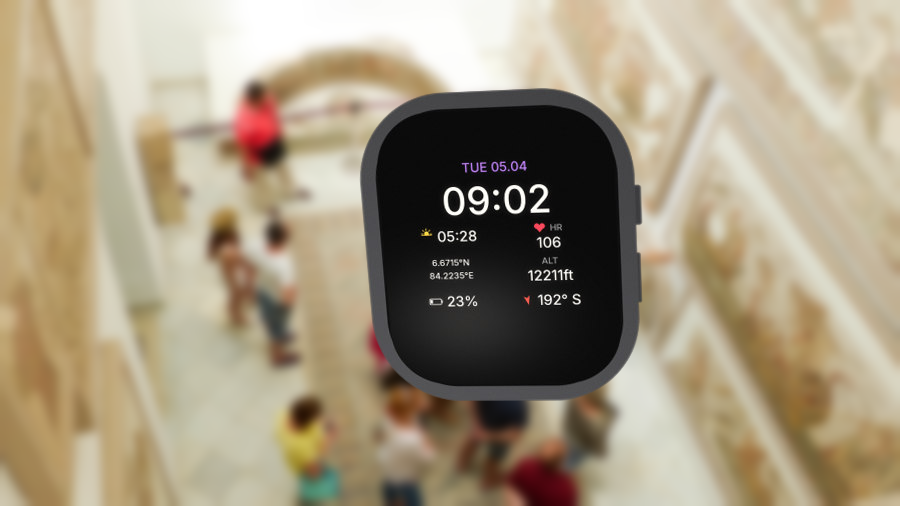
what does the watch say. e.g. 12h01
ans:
9h02
